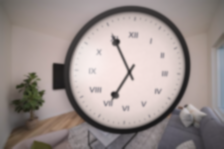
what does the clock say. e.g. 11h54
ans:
6h55
